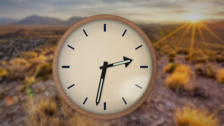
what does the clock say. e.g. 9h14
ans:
2h32
